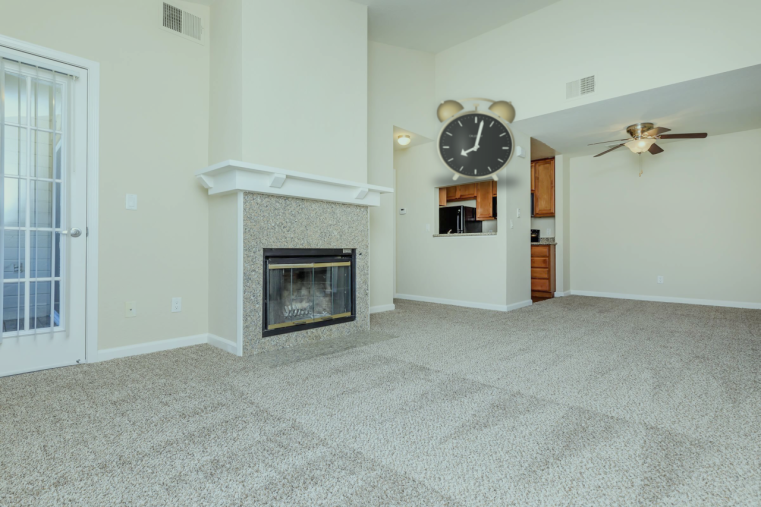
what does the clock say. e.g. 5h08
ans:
8h02
